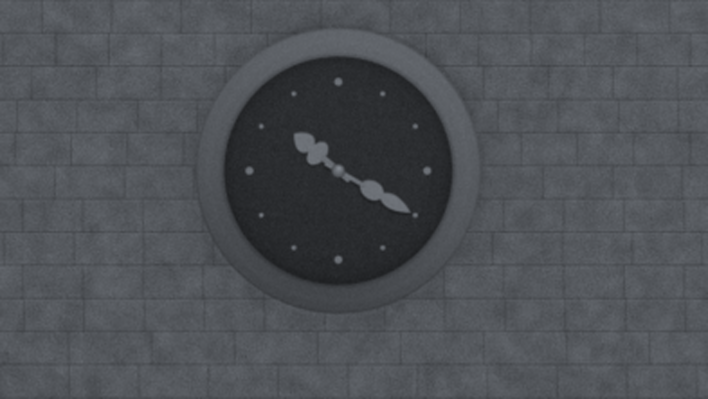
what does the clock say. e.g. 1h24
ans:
10h20
